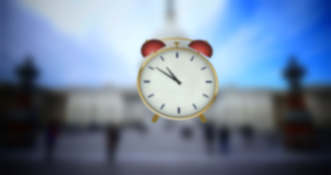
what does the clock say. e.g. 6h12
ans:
10h51
